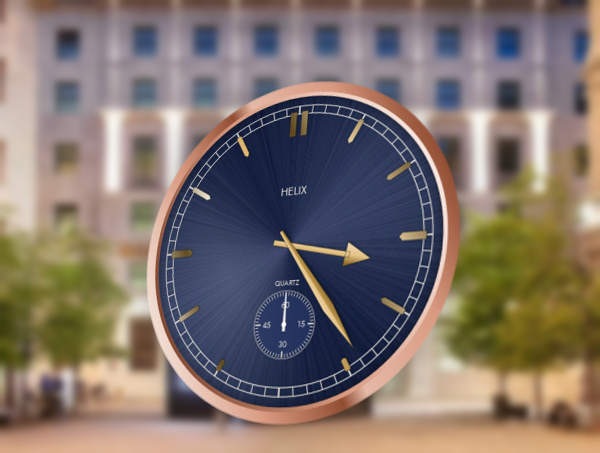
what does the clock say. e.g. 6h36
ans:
3h24
